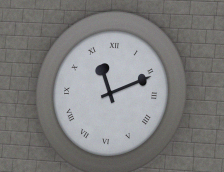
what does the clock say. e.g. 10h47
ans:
11h11
